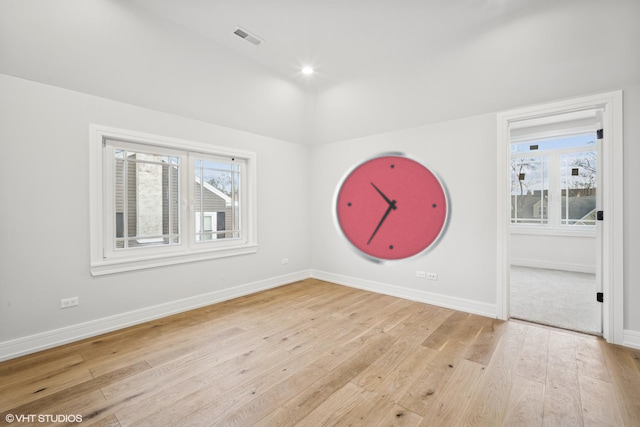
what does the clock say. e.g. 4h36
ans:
10h35
